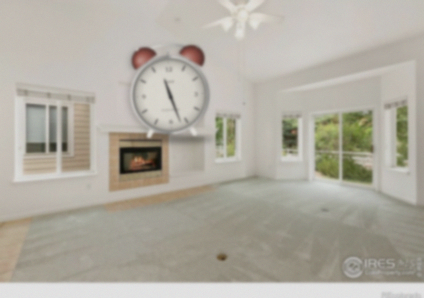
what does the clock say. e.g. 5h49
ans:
11h27
